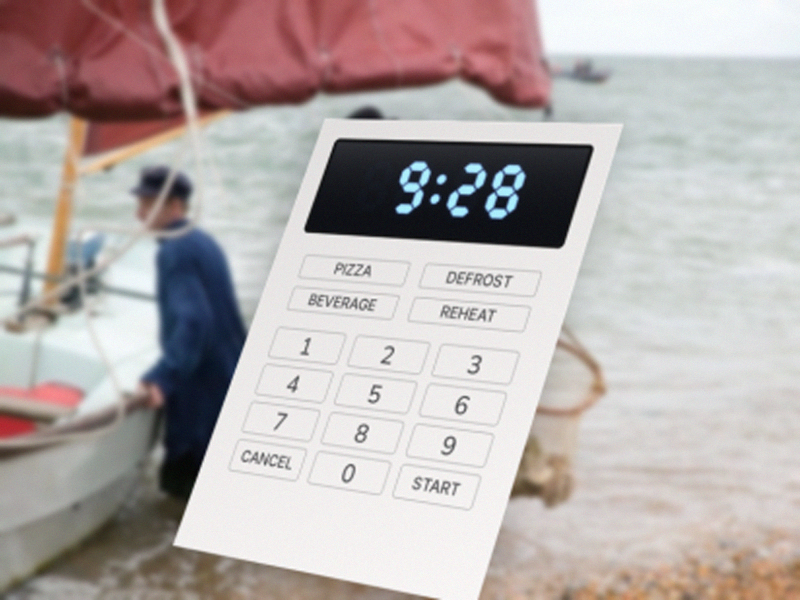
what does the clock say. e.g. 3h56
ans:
9h28
